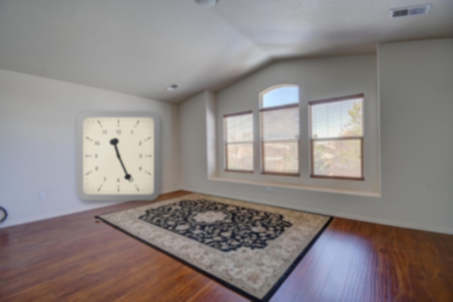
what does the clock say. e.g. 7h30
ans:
11h26
